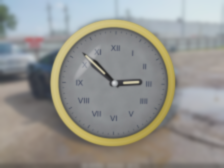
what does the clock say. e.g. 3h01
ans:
2h52
